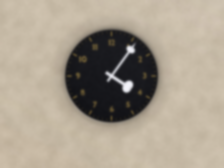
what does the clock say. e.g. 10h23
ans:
4h06
